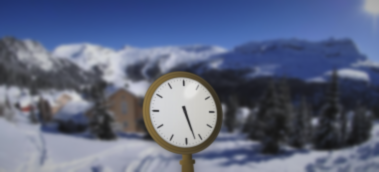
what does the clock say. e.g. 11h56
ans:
5h27
